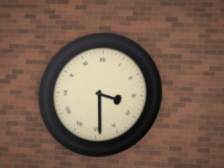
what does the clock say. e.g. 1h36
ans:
3h29
